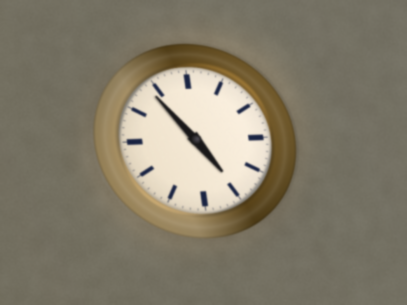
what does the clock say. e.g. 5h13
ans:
4h54
